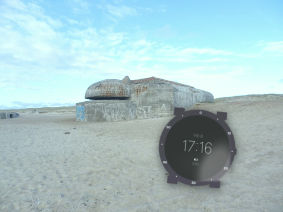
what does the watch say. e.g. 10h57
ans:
17h16
